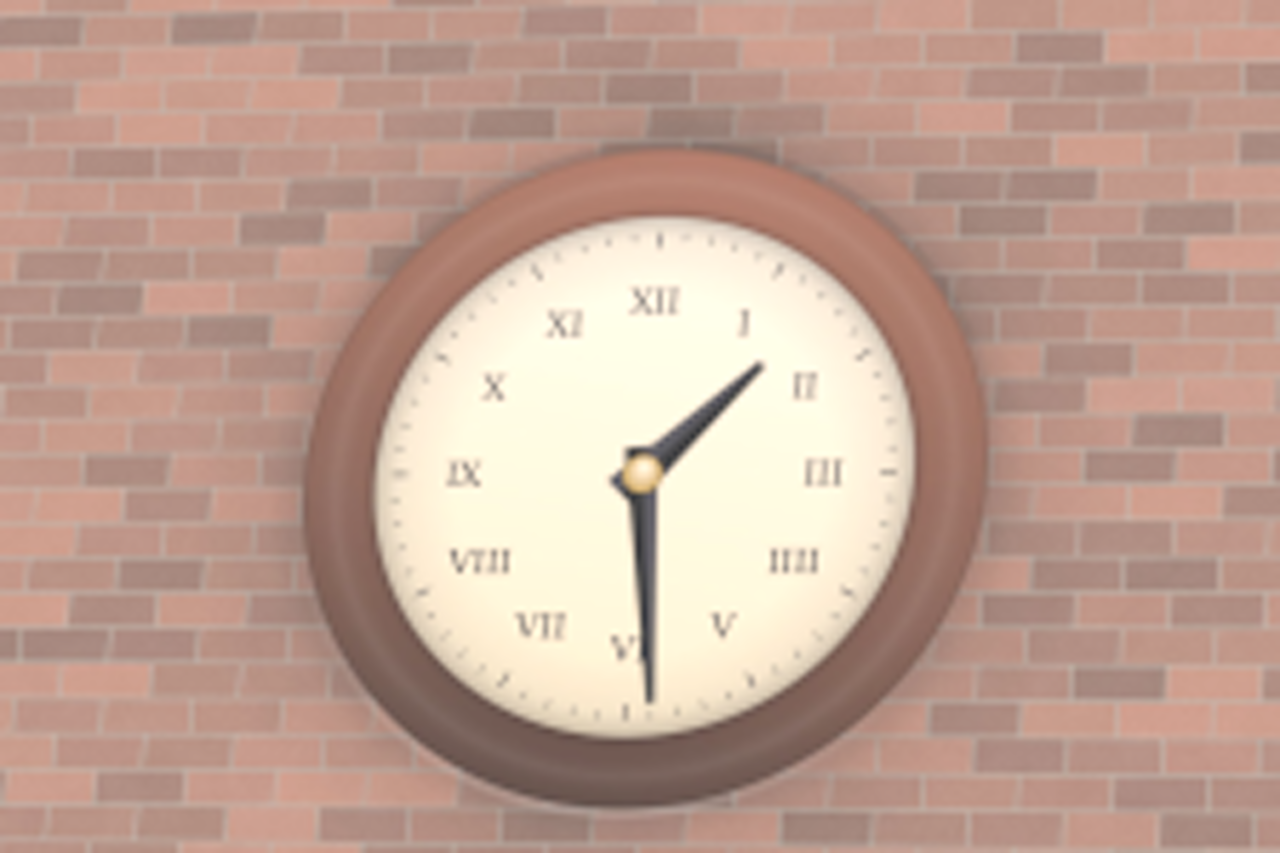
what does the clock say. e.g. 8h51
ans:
1h29
